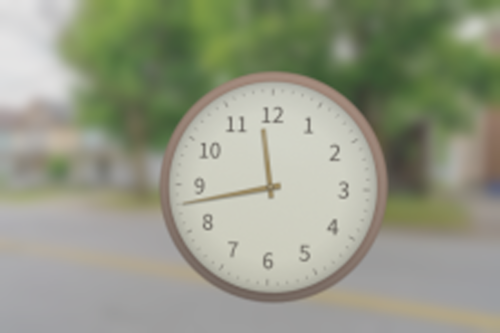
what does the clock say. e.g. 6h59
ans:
11h43
